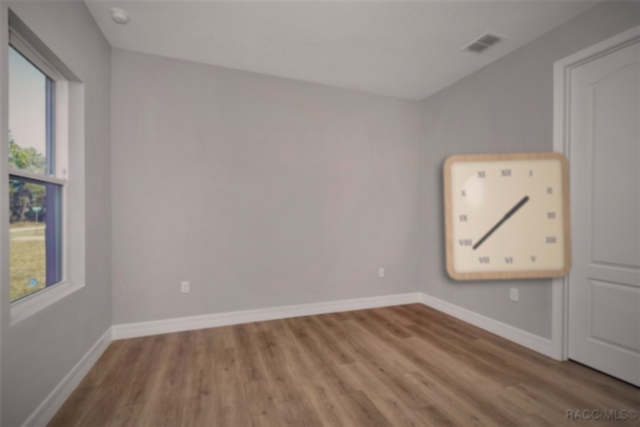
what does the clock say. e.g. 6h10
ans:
1h38
